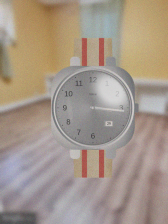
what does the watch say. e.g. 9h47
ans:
3h16
